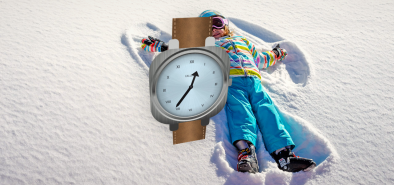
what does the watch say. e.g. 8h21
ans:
12h36
